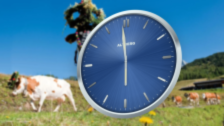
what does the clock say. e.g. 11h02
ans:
5h59
